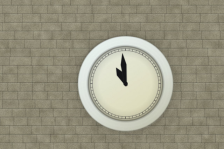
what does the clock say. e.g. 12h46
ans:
10h59
